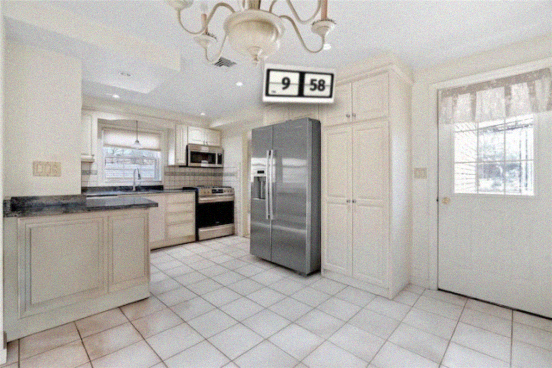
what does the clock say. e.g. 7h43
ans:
9h58
